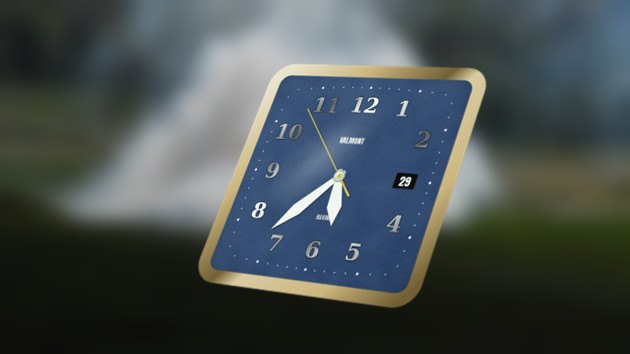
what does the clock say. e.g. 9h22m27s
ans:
5h36m53s
